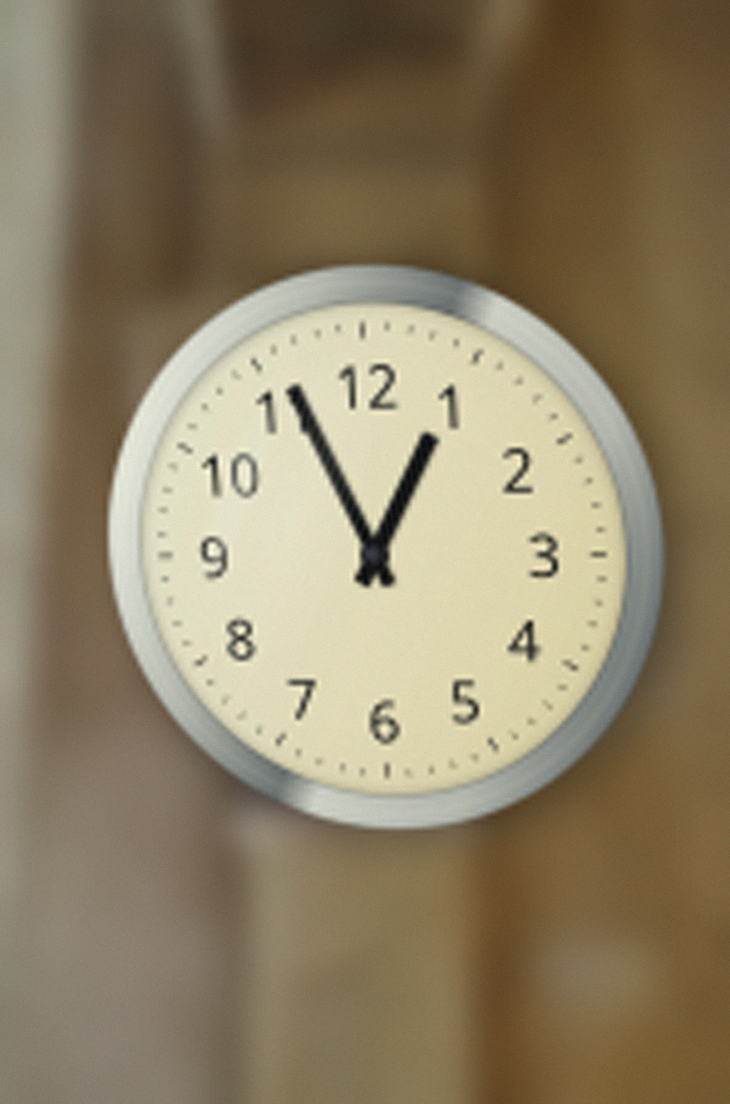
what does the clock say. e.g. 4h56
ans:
12h56
